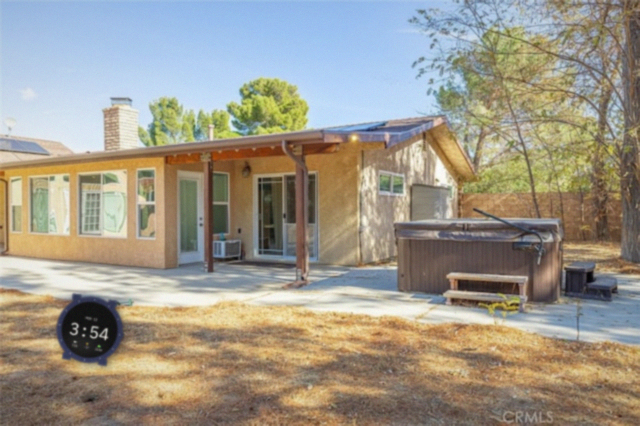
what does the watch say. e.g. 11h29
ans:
3h54
